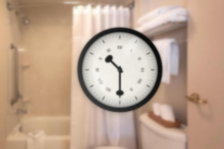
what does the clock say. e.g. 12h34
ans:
10h30
